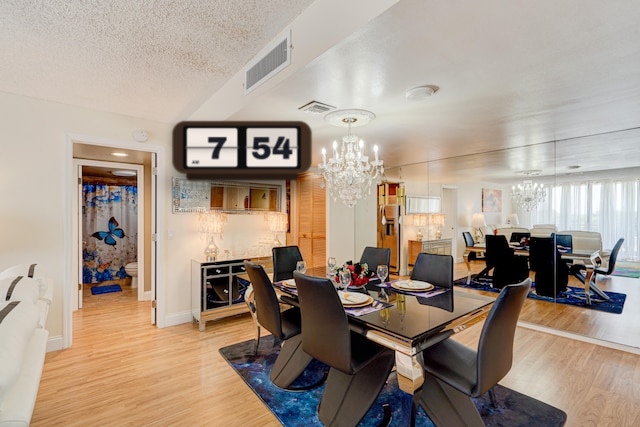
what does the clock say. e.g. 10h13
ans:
7h54
